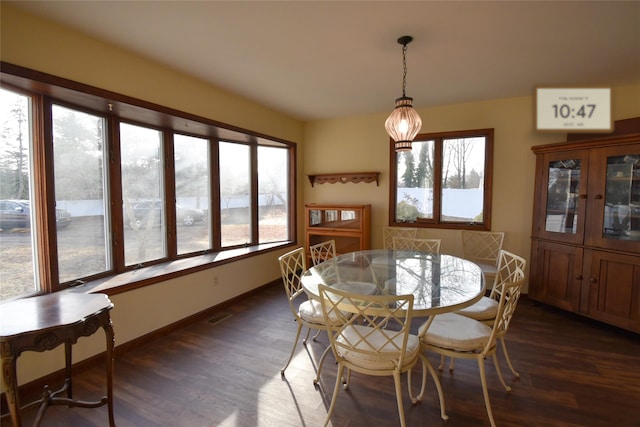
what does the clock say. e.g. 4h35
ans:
10h47
